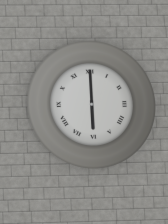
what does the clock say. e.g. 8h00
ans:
6h00
